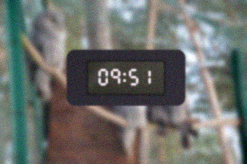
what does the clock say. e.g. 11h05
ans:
9h51
